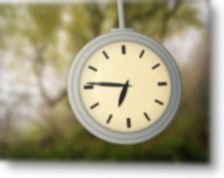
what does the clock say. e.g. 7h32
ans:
6h46
